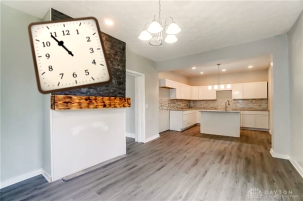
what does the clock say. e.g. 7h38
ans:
10h54
